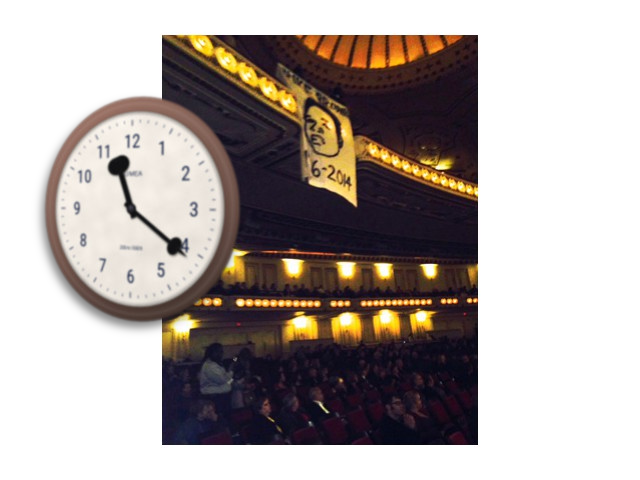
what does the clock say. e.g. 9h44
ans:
11h21
